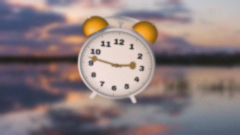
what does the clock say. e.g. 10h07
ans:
2h47
